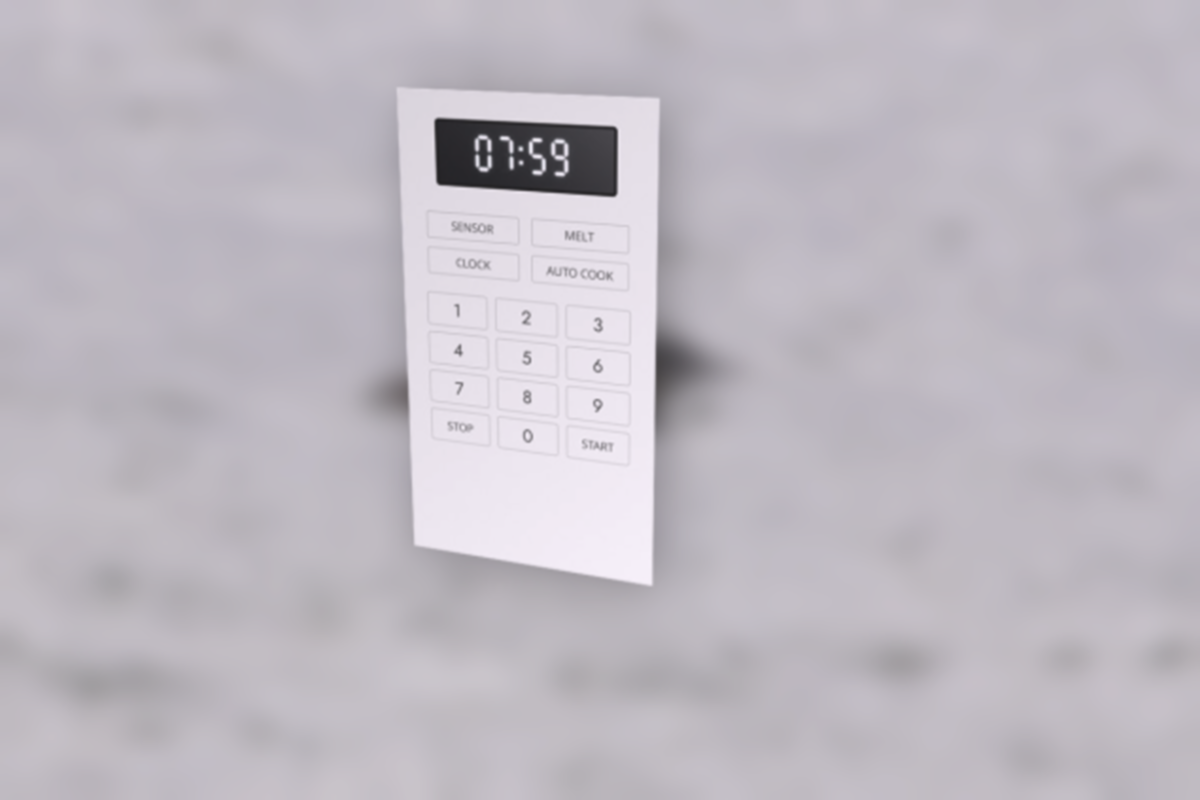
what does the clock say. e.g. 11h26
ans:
7h59
